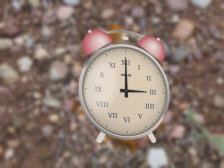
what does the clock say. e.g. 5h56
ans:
3h00
